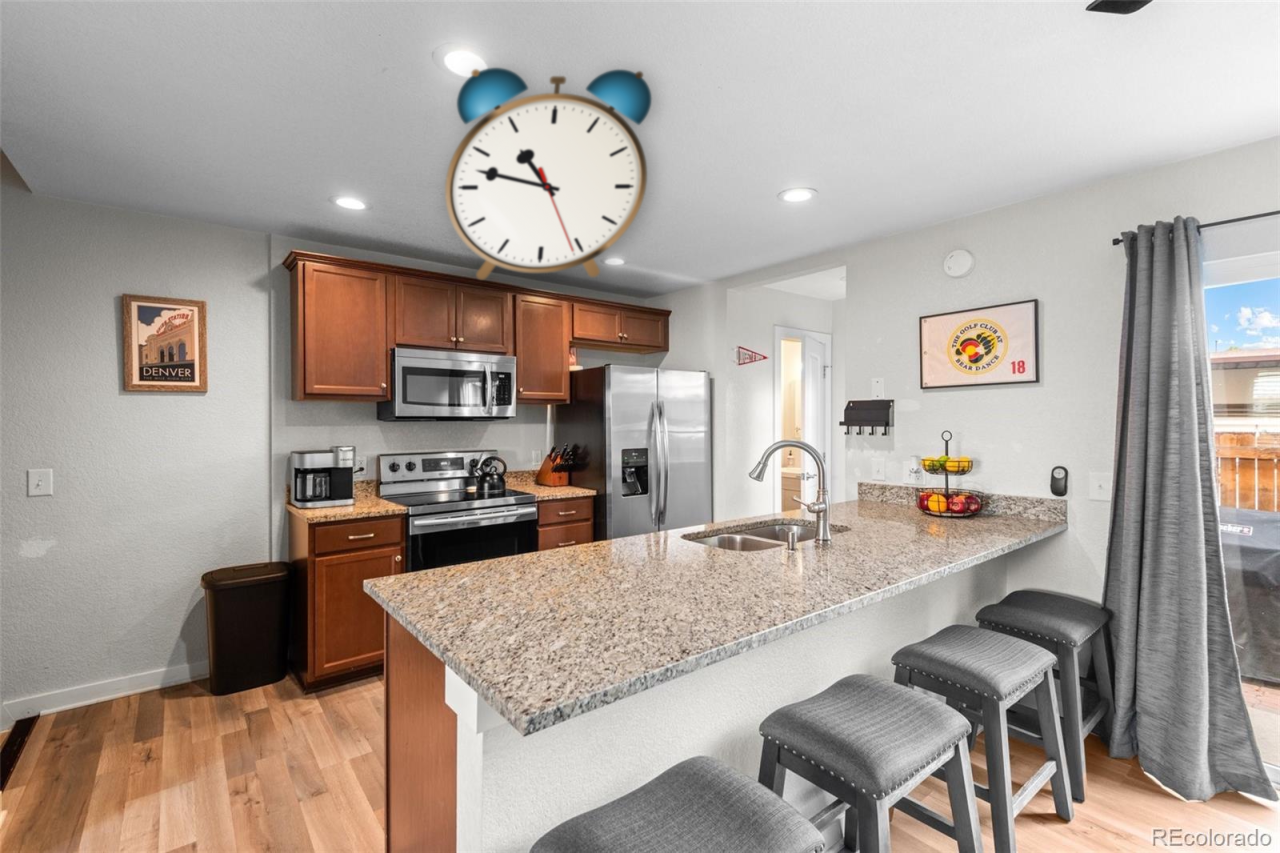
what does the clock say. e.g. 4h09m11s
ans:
10h47m26s
